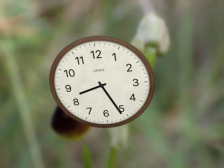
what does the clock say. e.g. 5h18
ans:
8h26
